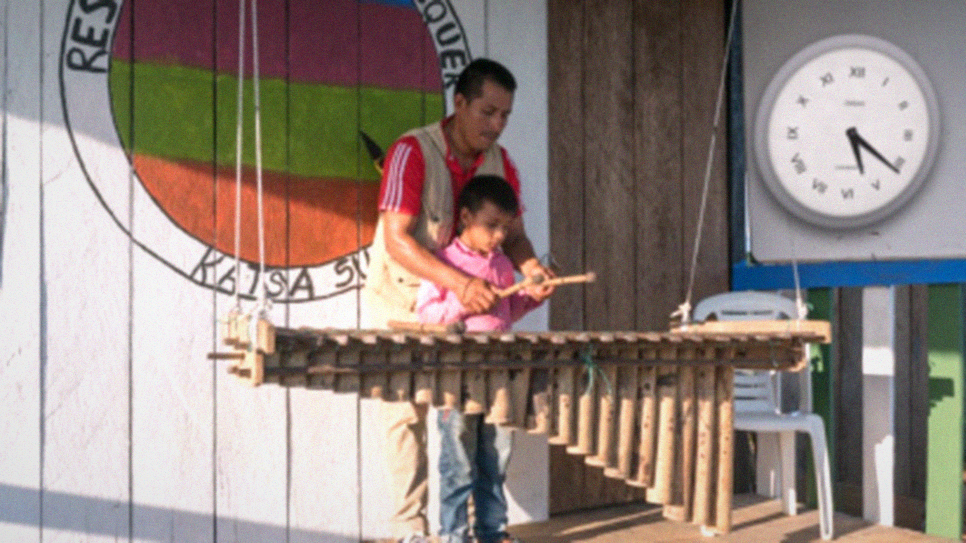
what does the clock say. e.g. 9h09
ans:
5h21
